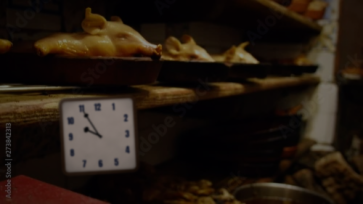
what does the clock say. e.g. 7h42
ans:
9h55
